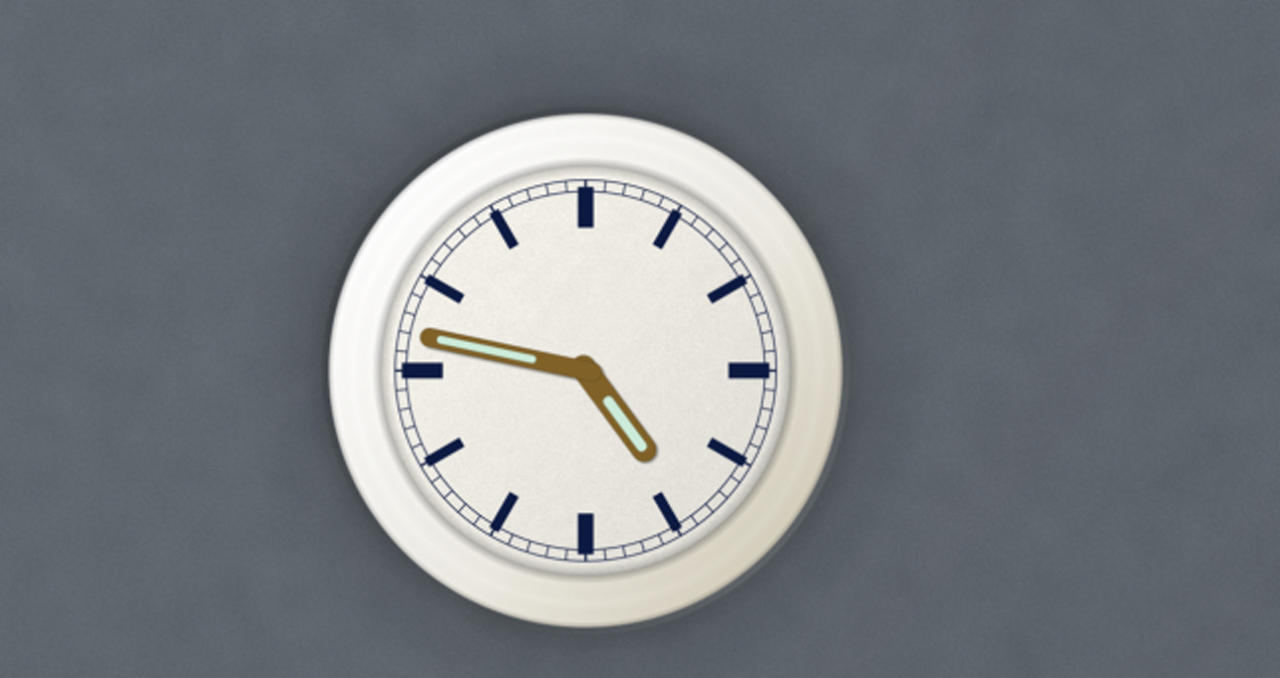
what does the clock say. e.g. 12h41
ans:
4h47
